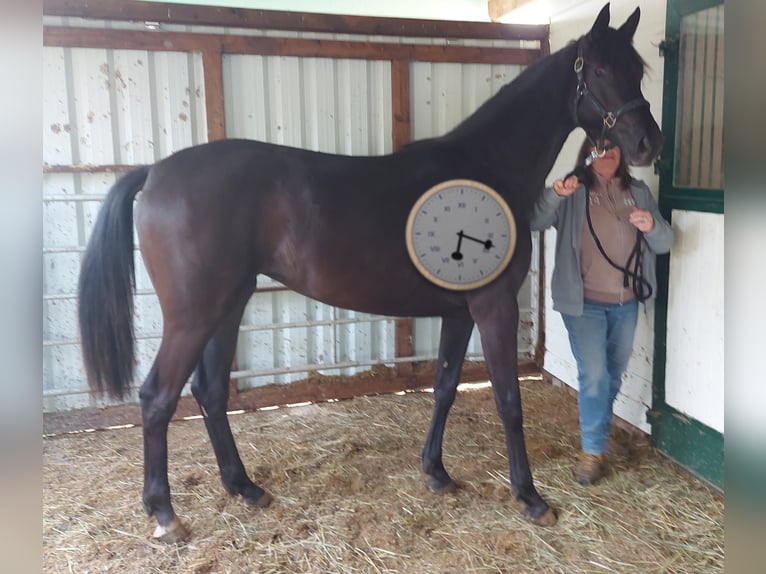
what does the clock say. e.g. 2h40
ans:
6h18
